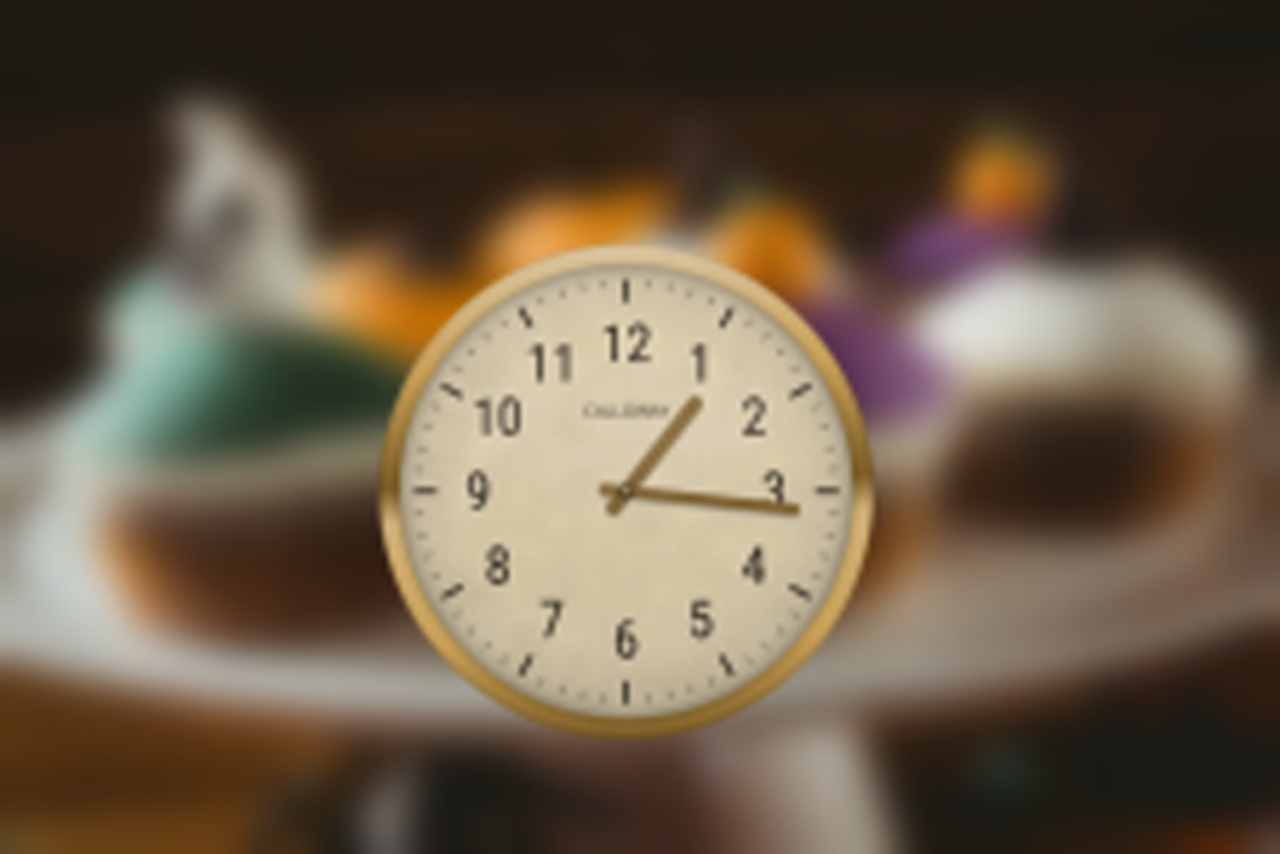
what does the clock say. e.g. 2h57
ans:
1h16
